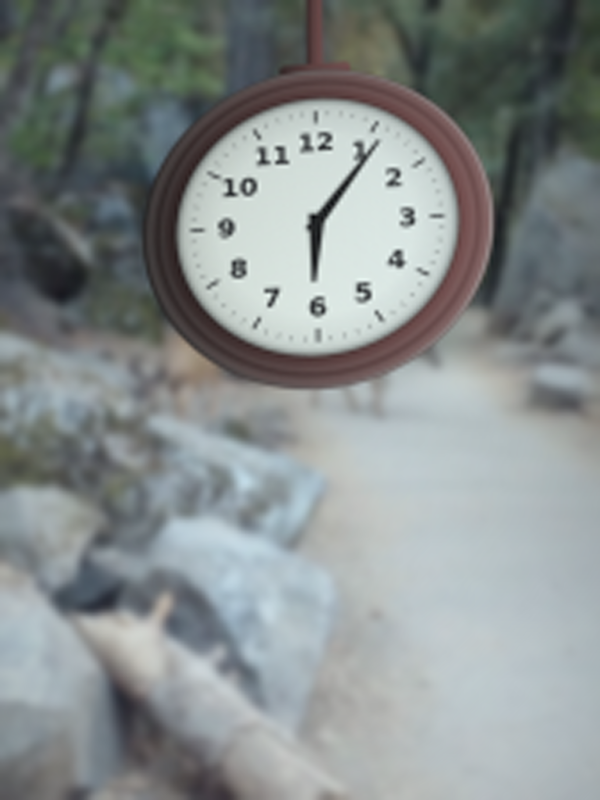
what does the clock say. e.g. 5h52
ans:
6h06
